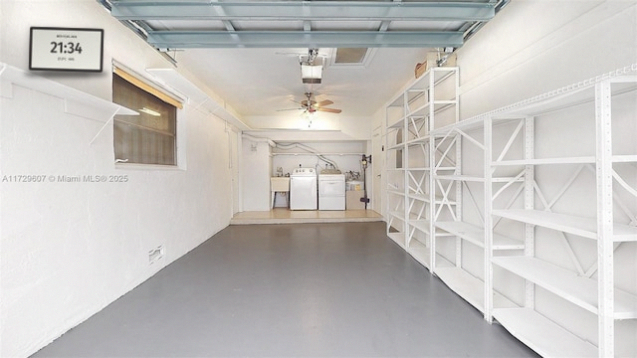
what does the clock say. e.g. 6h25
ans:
21h34
